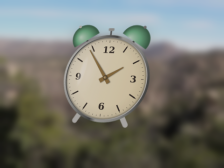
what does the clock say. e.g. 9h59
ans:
1h54
